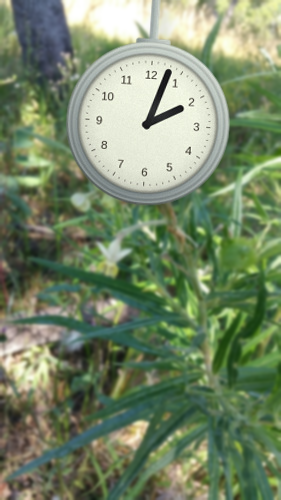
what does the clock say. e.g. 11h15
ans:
2h03
